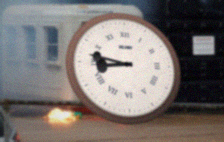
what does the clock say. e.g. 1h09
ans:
8h47
